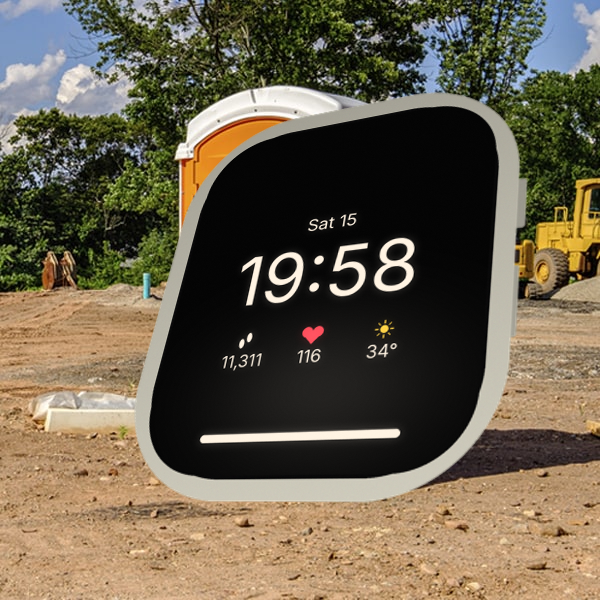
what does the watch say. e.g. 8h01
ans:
19h58
